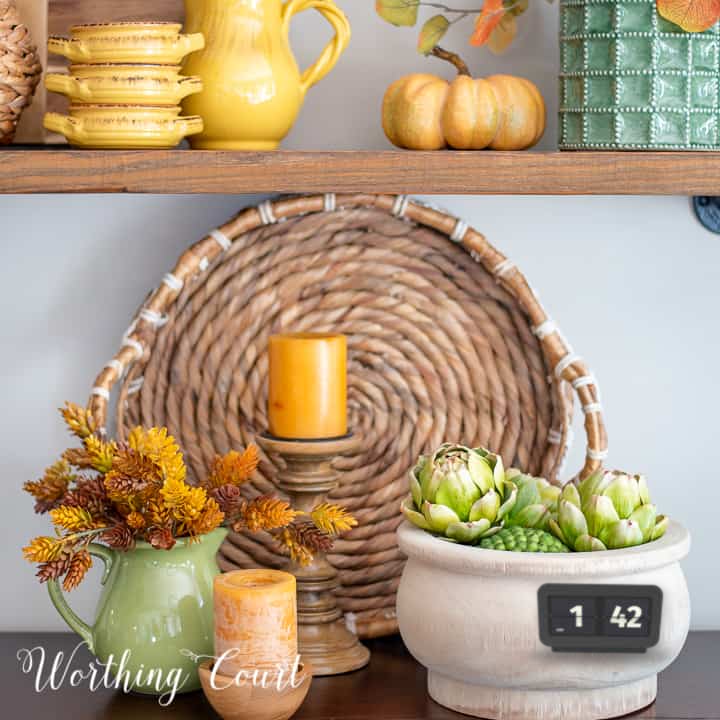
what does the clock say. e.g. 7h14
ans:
1h42
